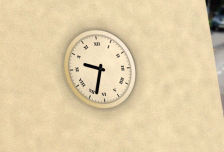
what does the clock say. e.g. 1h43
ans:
9h33
